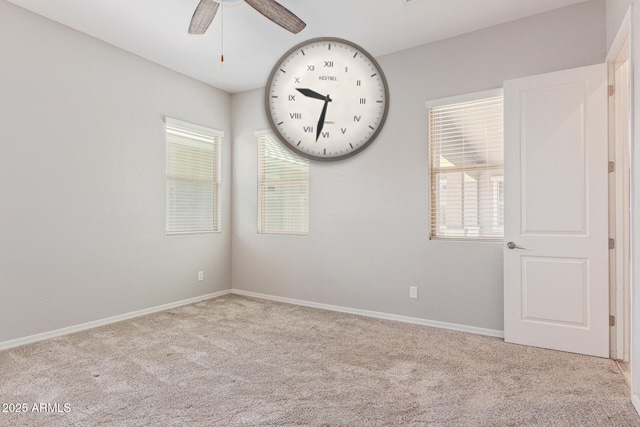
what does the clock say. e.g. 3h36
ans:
9h32
